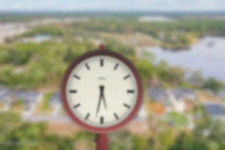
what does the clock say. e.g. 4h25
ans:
5h32
